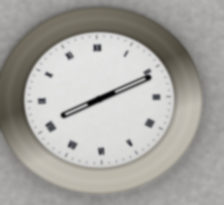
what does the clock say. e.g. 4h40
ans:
8h11
